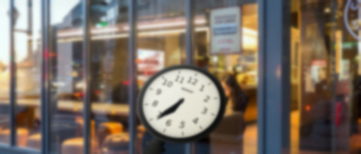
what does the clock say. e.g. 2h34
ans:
6h34
